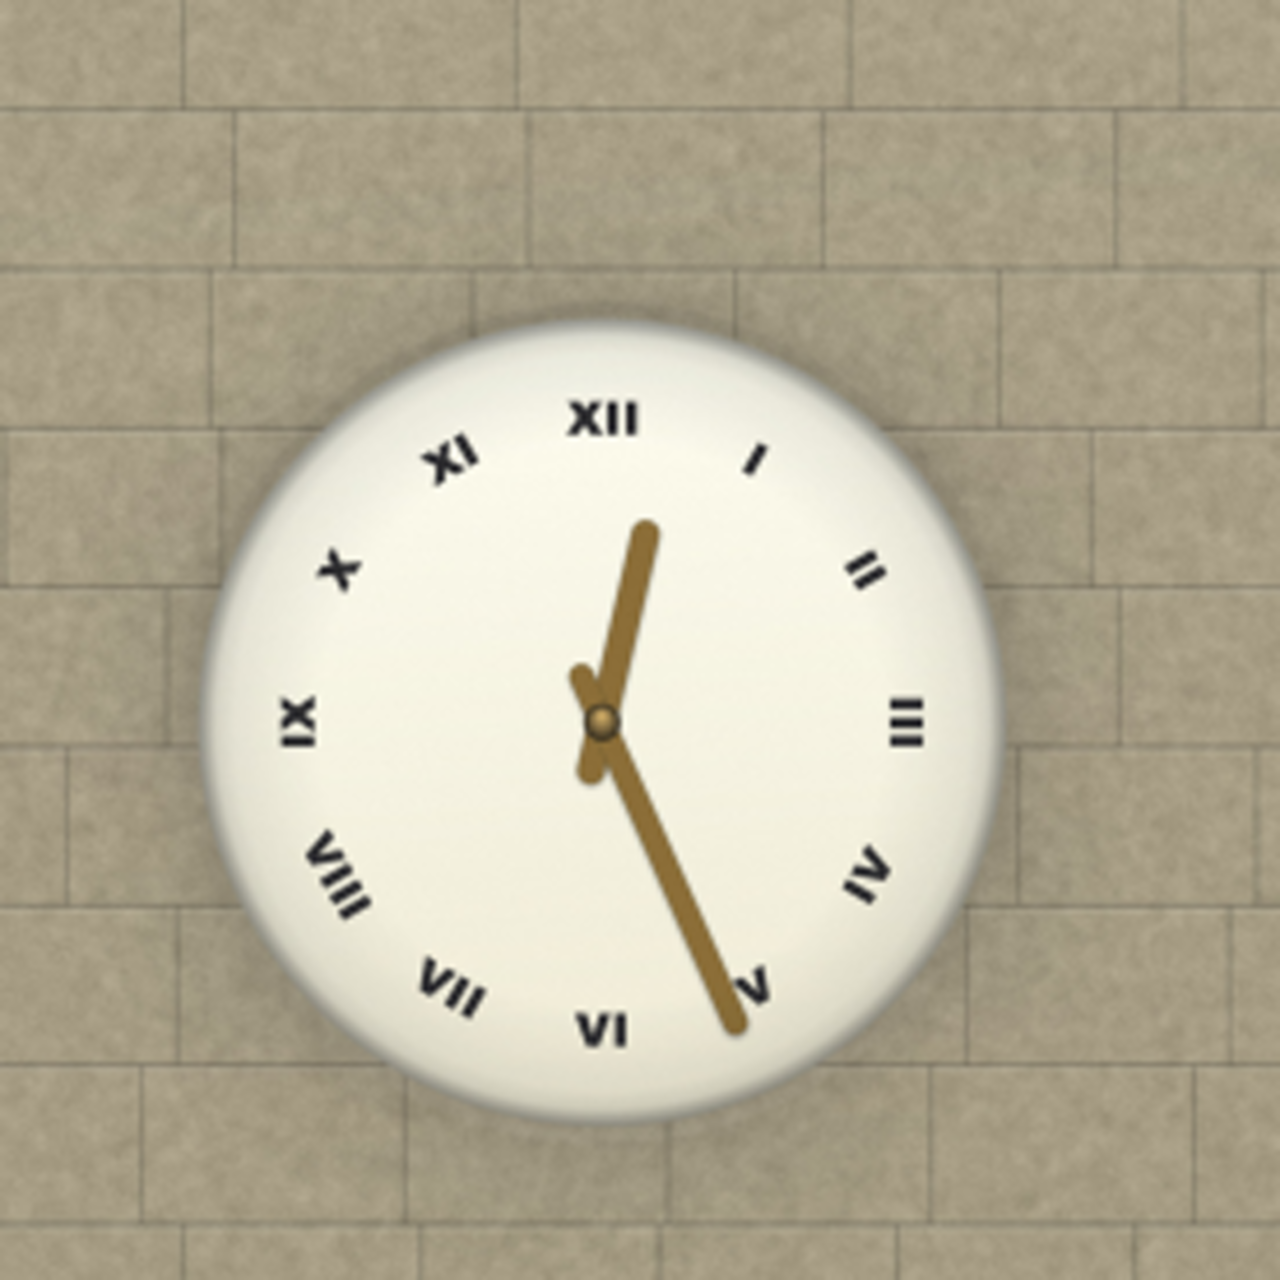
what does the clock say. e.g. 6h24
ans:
12h26
